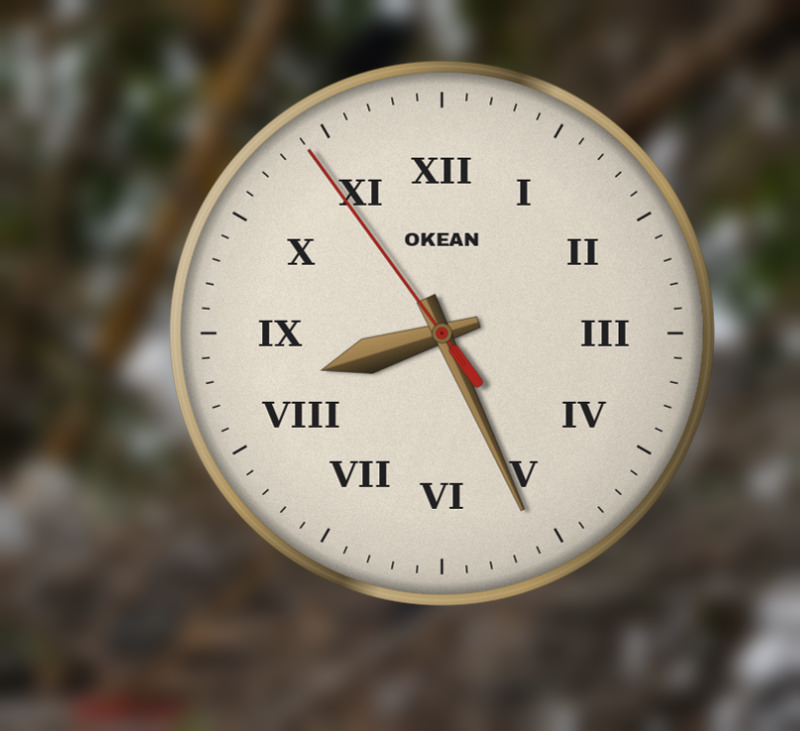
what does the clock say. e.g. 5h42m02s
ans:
8h25m54s
